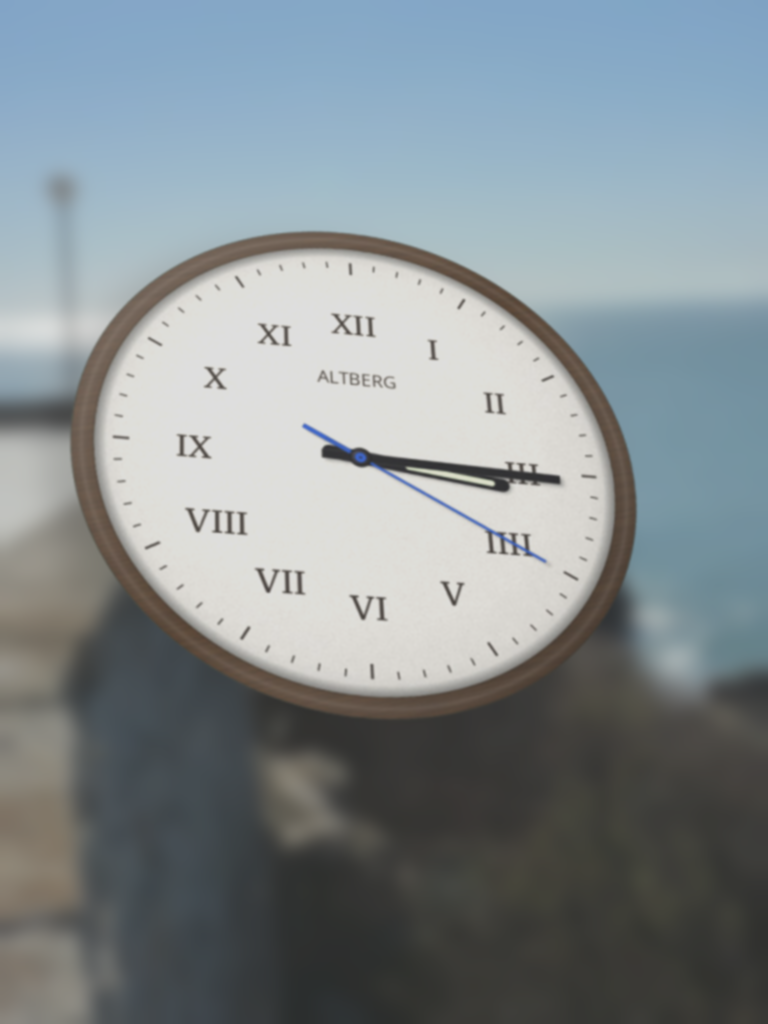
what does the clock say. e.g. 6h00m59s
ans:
3h15m20s
